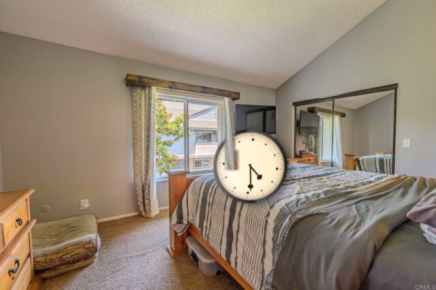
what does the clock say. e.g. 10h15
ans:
4h29
